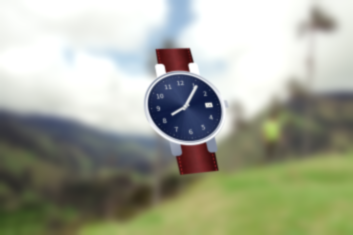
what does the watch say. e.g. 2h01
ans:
8h06
